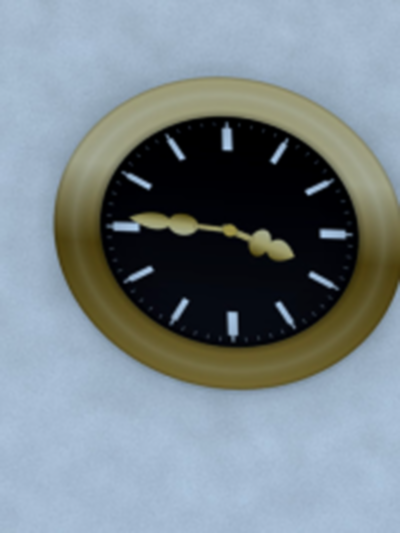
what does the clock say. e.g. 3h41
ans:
3h46
